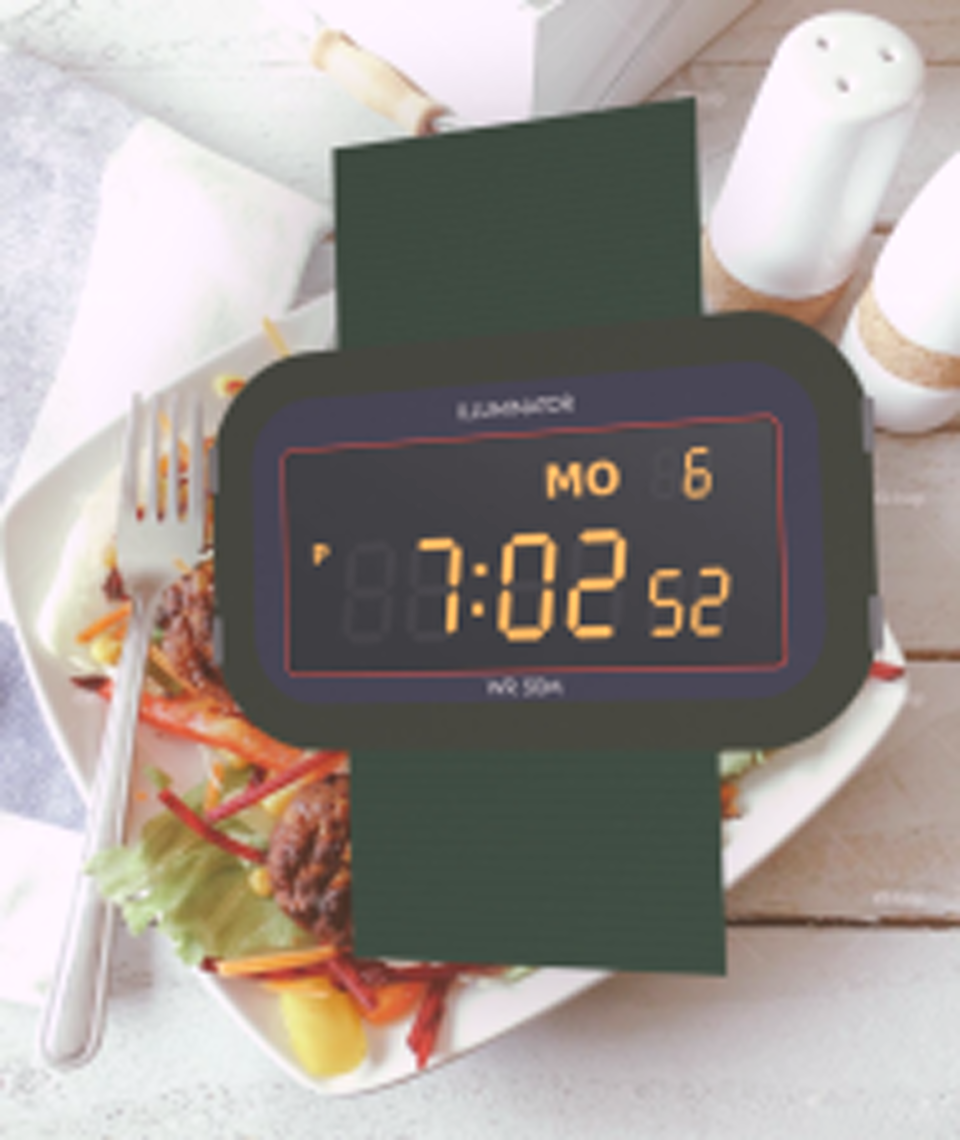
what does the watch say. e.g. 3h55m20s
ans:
7h02m52s
